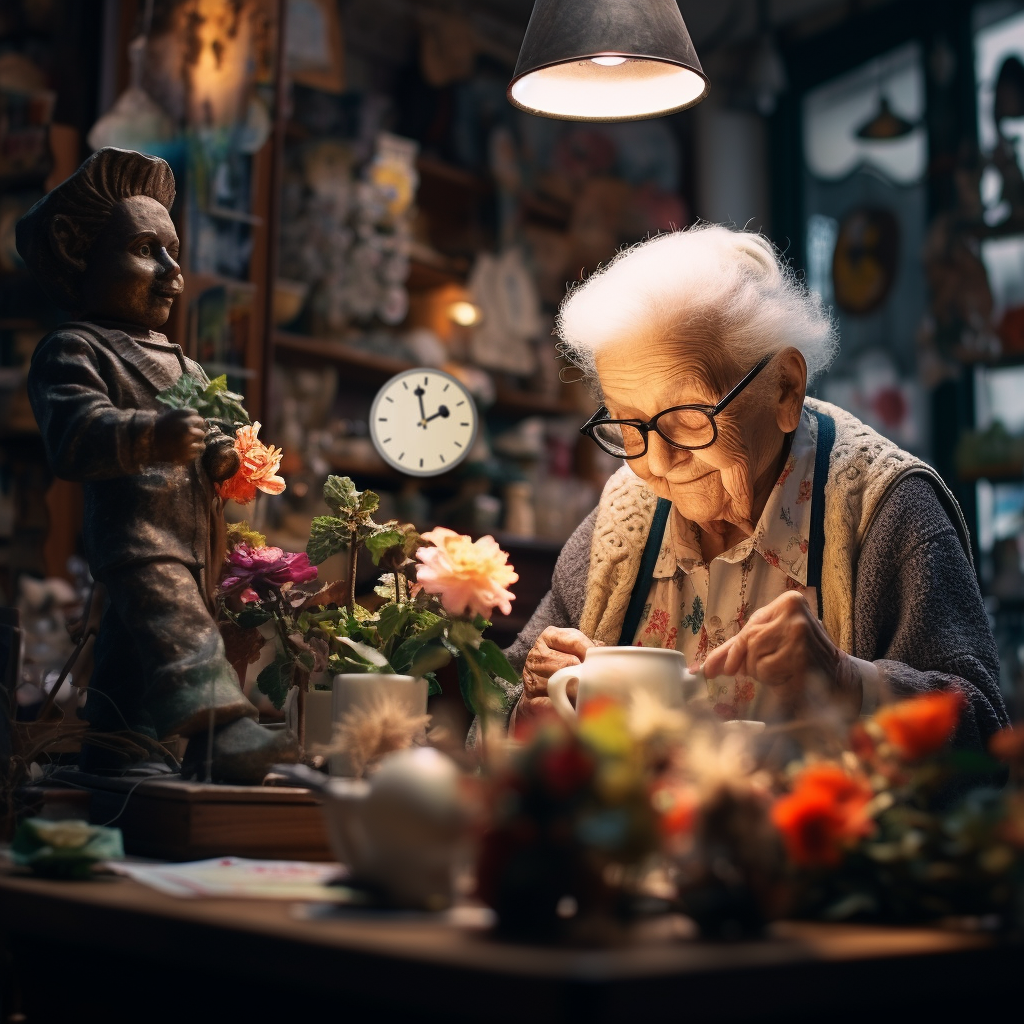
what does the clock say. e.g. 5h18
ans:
1h58
